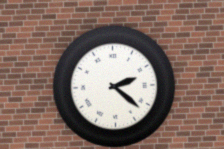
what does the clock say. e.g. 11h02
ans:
2h22
